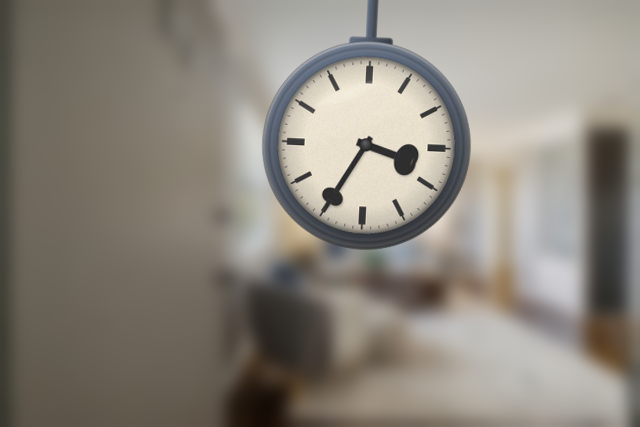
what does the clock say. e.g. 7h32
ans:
3h35
